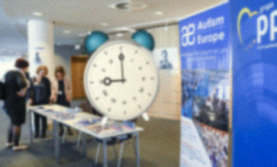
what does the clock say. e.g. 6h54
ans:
9h00
